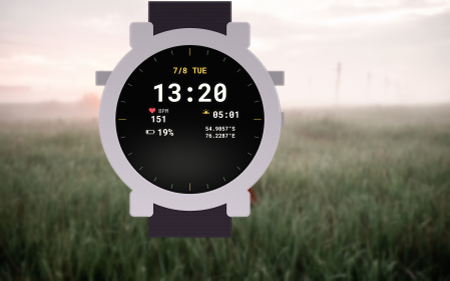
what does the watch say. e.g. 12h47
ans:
13h20
